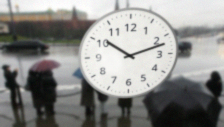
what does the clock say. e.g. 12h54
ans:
10h12
